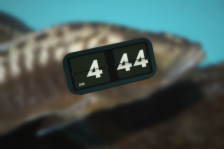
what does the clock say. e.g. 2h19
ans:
4h44
